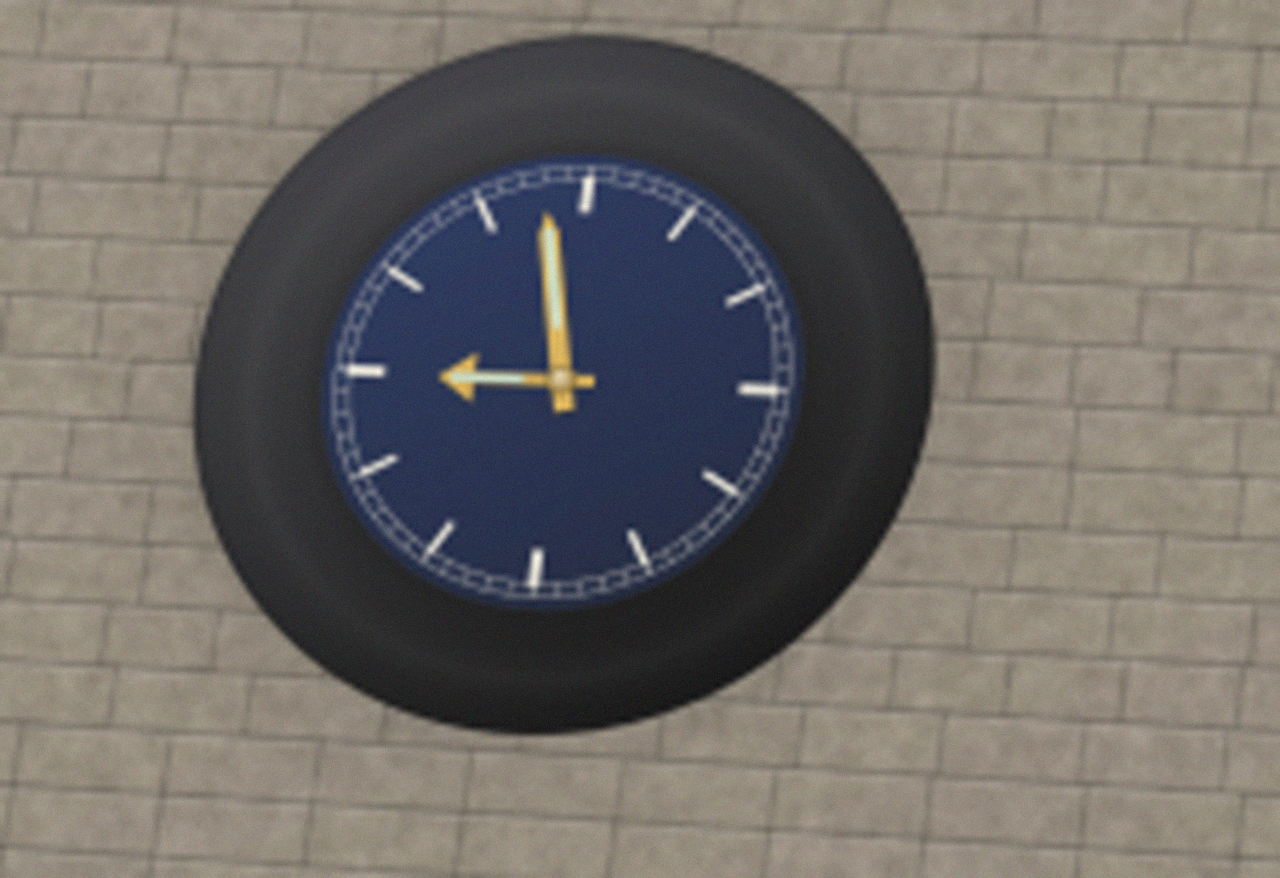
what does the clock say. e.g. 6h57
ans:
8h58
